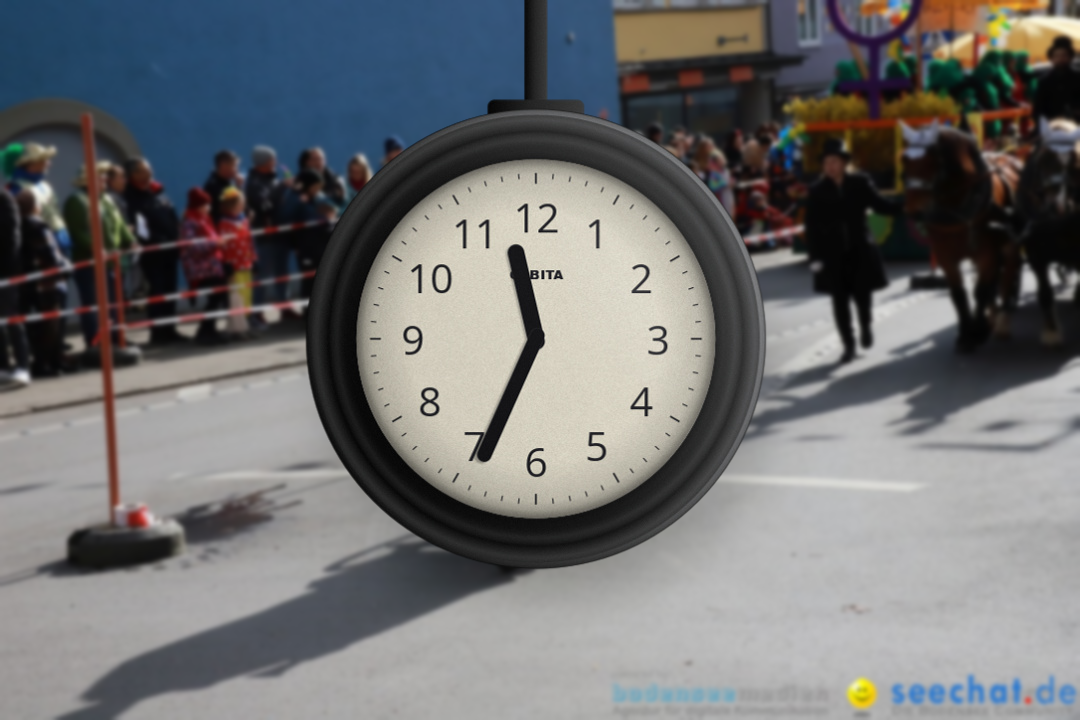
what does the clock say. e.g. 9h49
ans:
11h34
